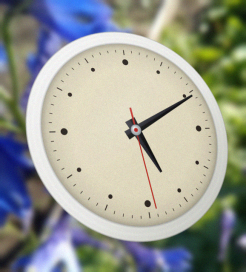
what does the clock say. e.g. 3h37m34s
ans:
5h10m29s
